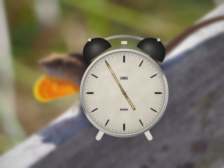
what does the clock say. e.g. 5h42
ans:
4h55
